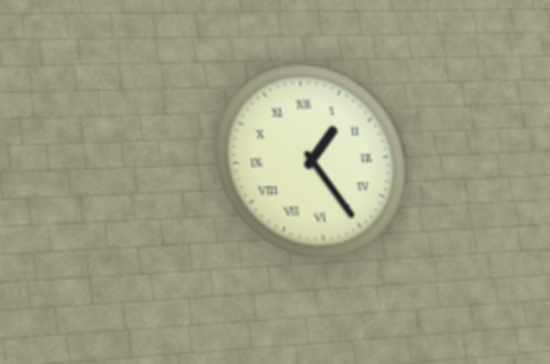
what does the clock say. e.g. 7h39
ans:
1h25
